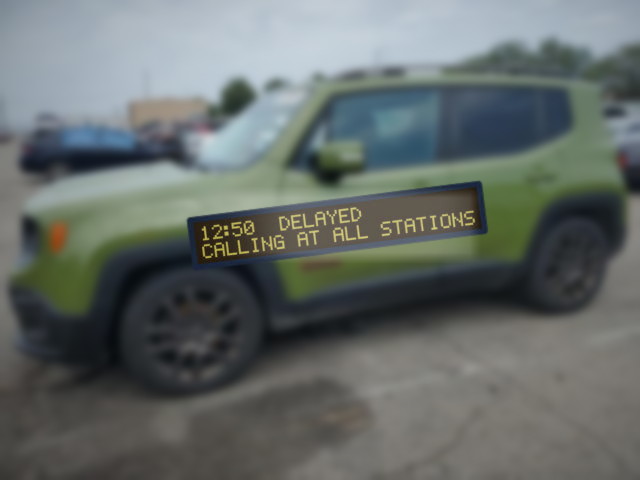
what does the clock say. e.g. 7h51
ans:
12h50
